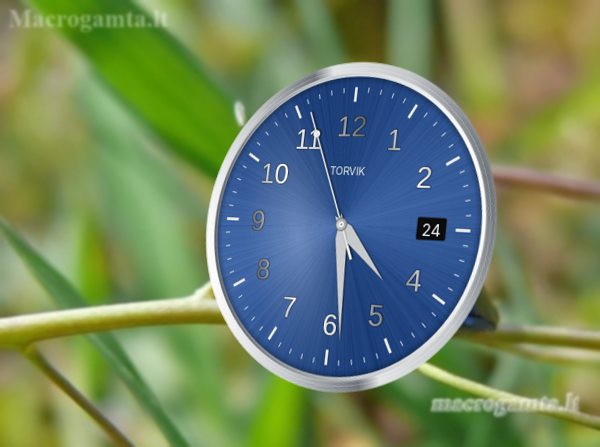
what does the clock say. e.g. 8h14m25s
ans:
4h28m56s
